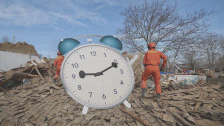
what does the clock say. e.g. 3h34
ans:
9h11
